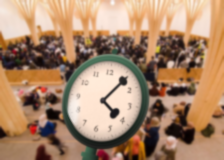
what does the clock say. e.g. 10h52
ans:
4h06
